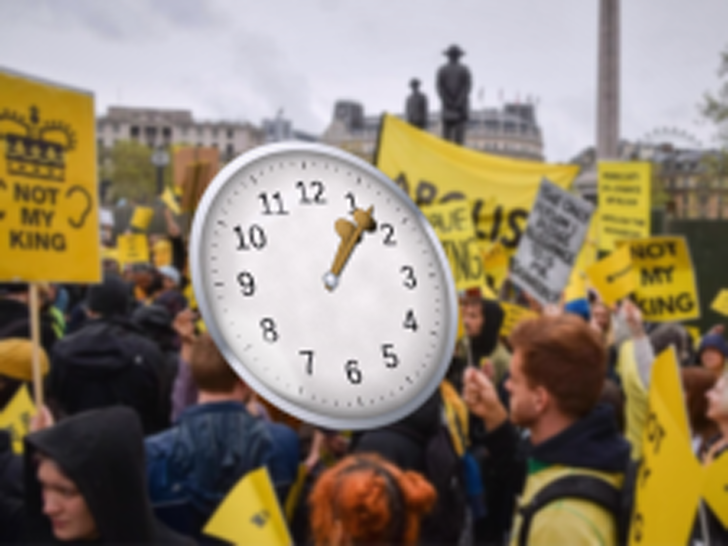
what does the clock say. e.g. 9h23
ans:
1h07
